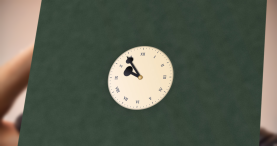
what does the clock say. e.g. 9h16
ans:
9h54
